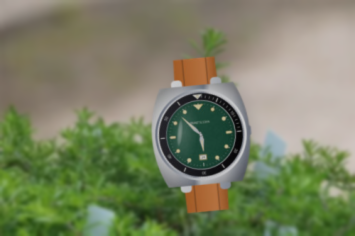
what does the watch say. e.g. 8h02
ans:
5h53
